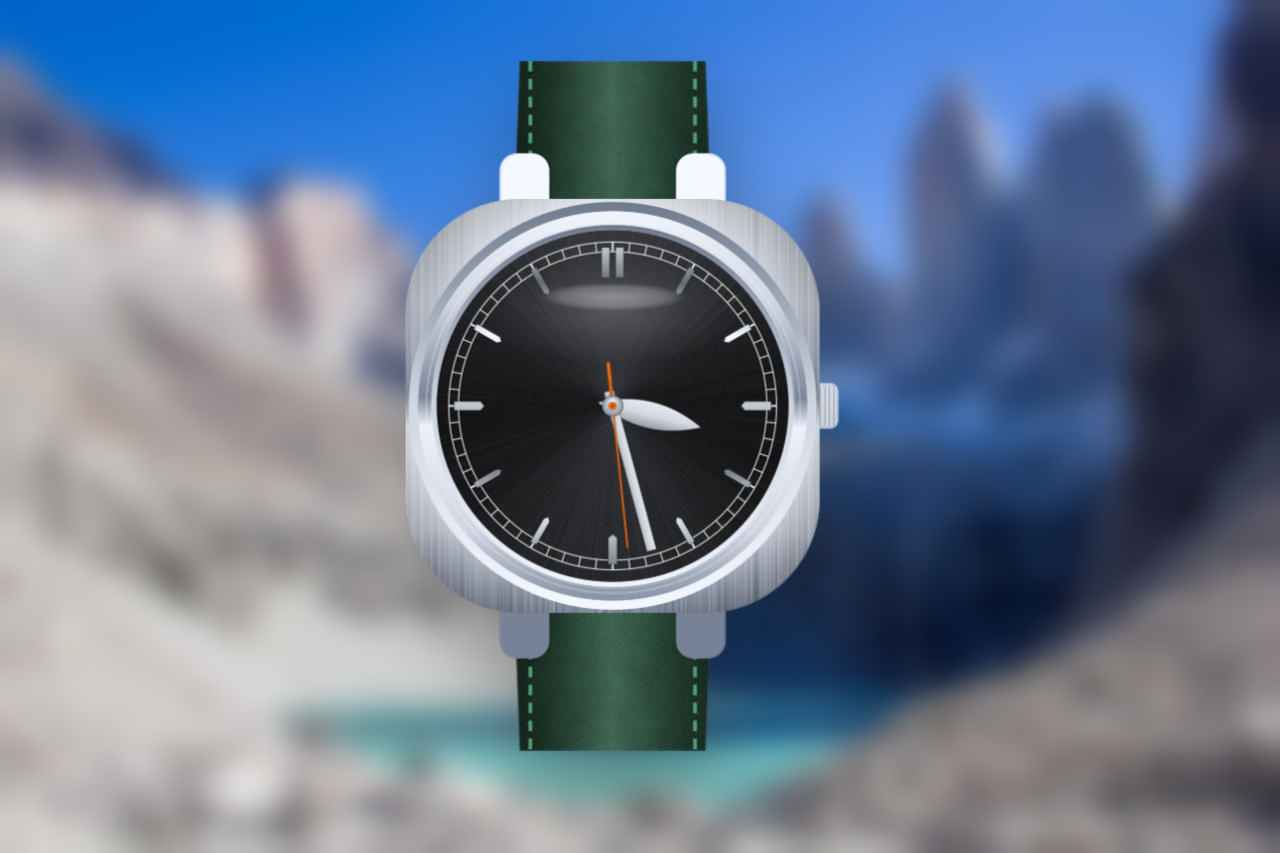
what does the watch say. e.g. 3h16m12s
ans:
3h27m29s
